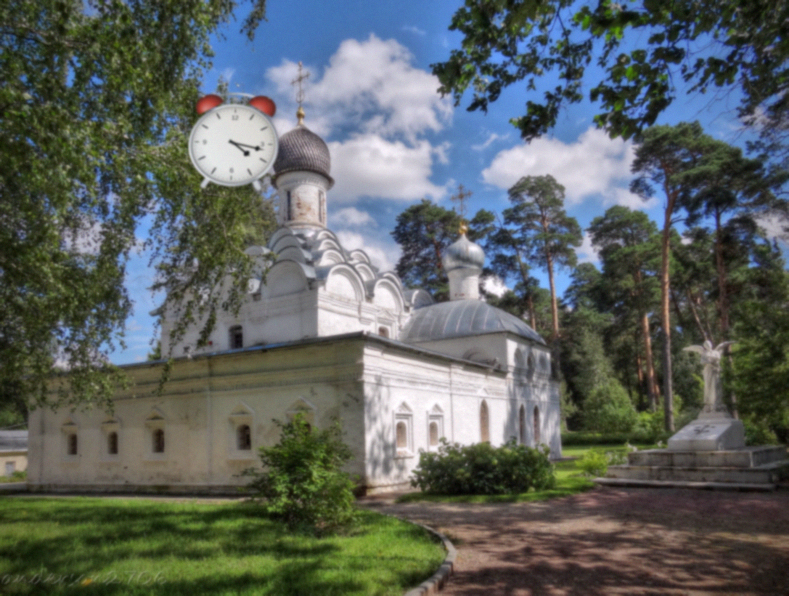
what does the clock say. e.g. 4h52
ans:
4h17
